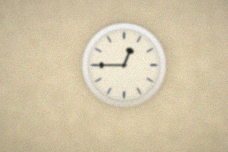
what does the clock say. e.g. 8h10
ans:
12h45
